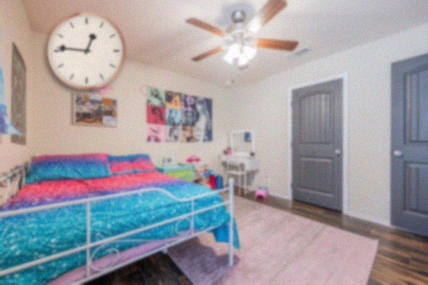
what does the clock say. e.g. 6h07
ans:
12h46
